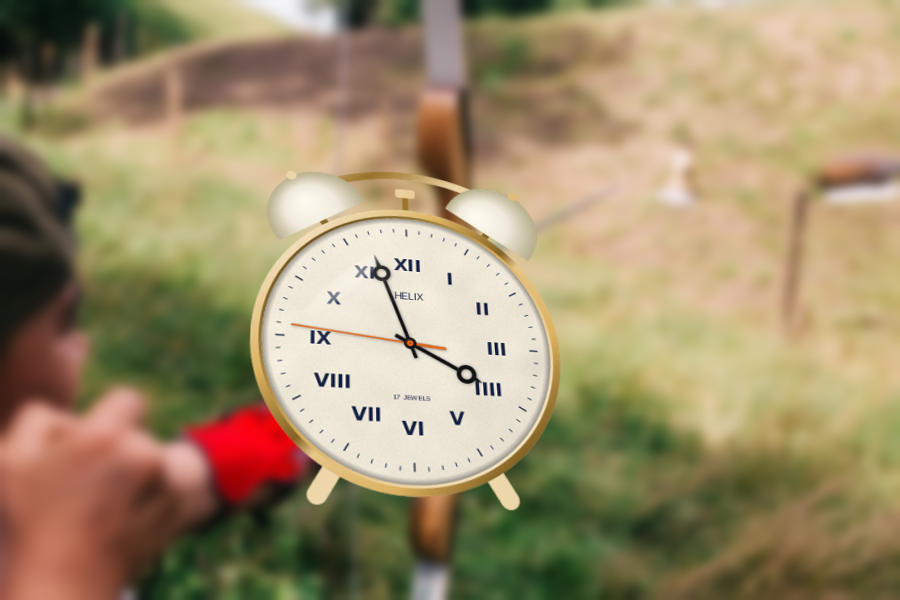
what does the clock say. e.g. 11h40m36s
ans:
3h56m46s
